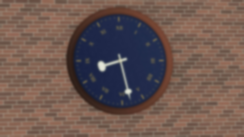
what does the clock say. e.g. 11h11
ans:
8h28
